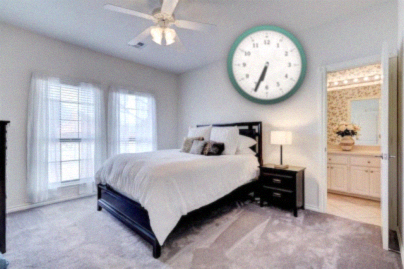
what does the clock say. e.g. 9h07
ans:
6h34
